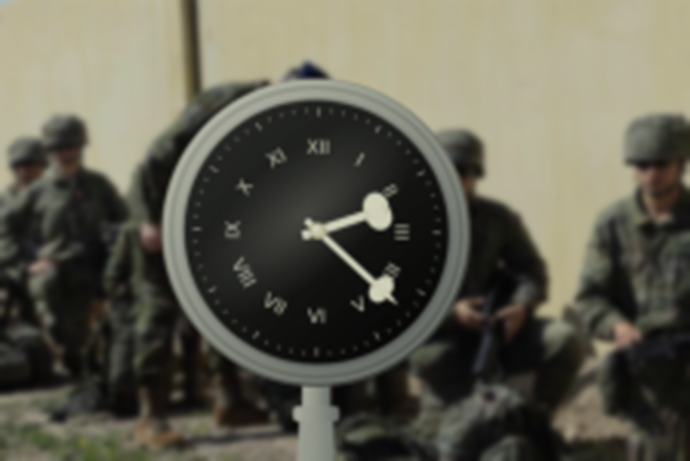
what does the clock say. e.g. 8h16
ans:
2h22
